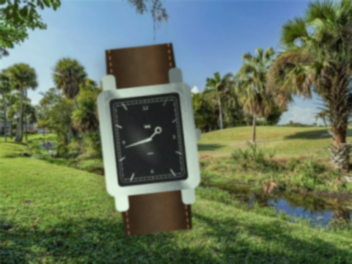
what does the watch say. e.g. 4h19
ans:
1h43
